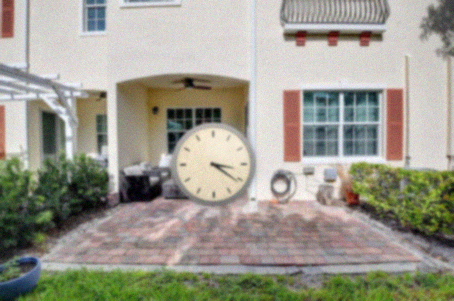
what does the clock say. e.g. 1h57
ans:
3h21
